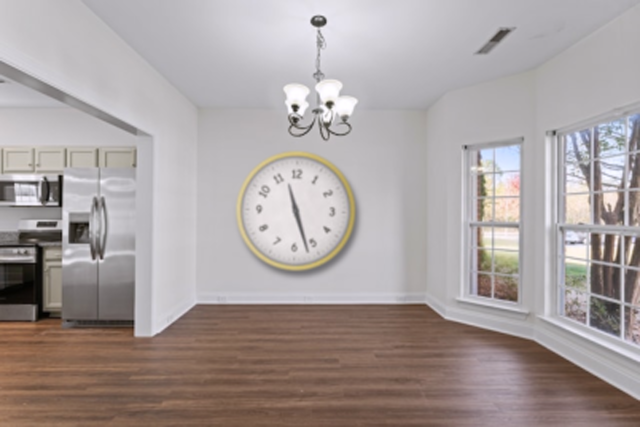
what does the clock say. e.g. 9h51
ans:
11h27
